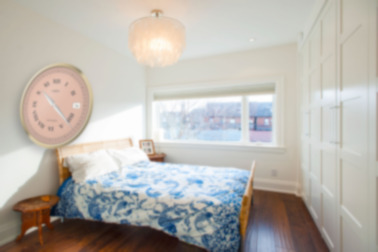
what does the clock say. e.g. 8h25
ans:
10h22
